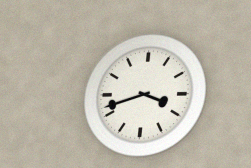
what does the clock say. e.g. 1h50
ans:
3h42
